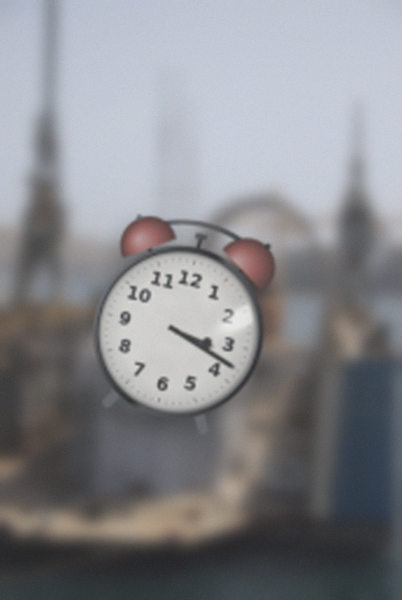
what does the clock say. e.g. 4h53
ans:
3h18
